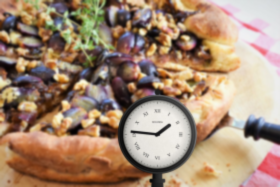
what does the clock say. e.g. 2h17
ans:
1h46
